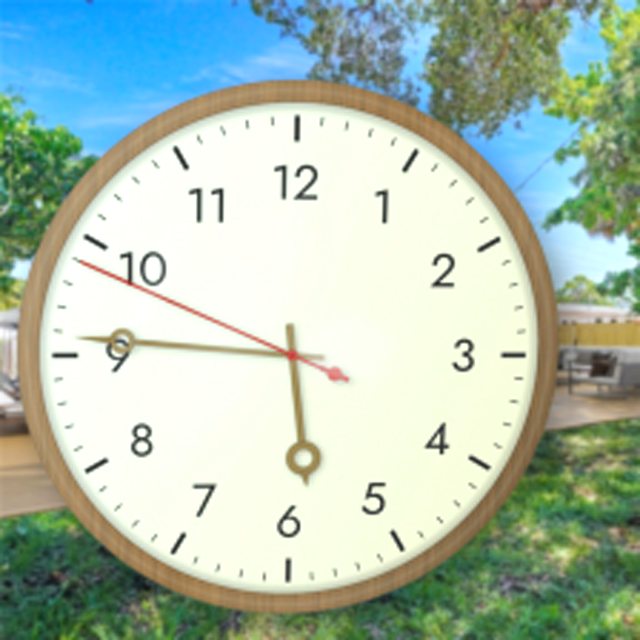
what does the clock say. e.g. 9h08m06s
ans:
5h45m49s
